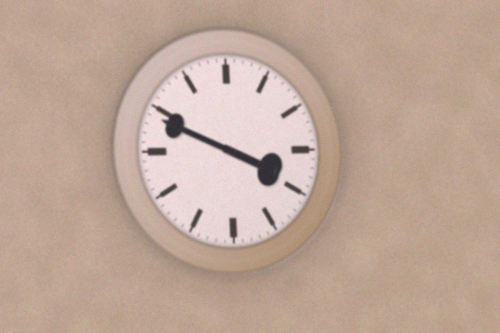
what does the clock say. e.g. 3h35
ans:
3h49
